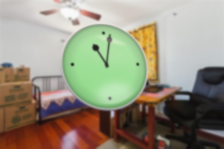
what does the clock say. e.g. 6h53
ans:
11h02
